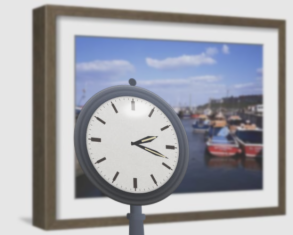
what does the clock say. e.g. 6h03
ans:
2h18
